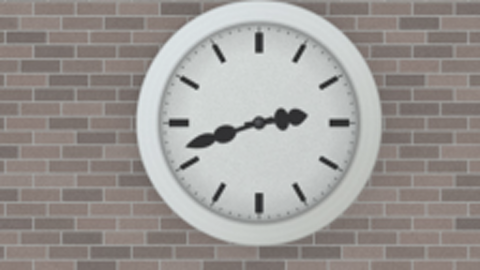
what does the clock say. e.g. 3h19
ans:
2h42
